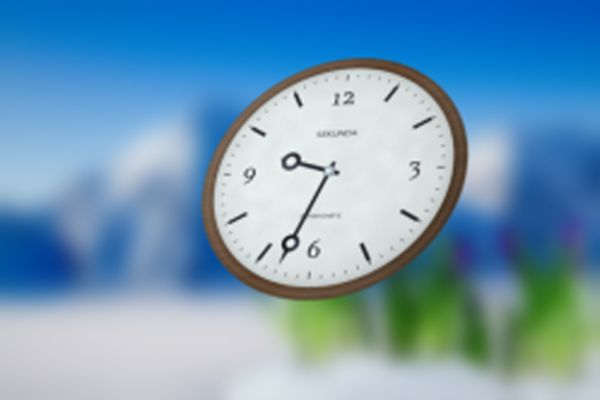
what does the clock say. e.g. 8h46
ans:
9h33
